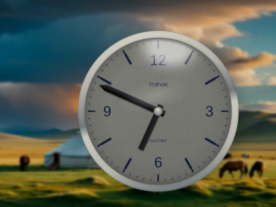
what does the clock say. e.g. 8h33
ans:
6h49
